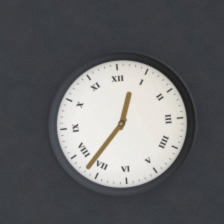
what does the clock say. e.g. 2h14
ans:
12h37
